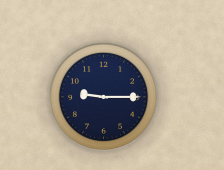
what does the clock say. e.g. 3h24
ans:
9h15
